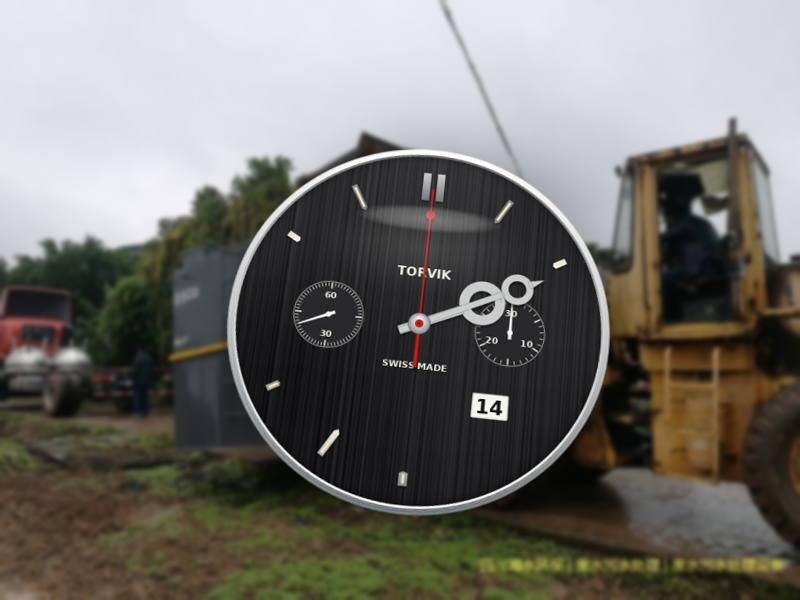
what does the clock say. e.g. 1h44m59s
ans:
2h10m41s
